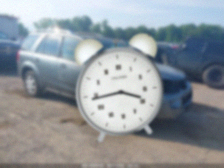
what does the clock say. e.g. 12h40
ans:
3h44
